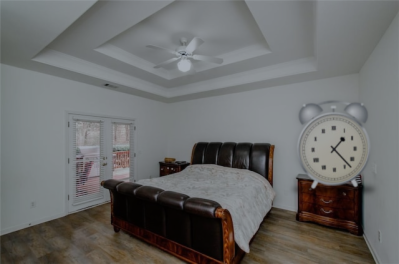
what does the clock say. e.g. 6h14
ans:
1h23
